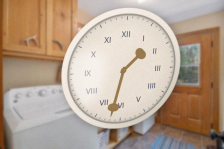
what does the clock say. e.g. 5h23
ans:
1h32
